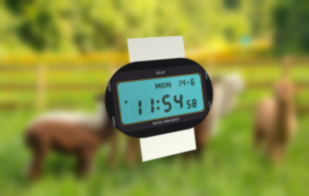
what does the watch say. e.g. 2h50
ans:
11h54
